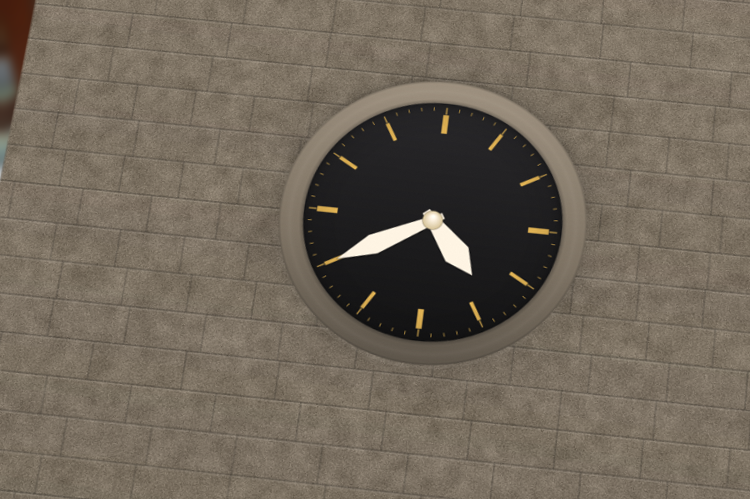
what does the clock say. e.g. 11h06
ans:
4h40
